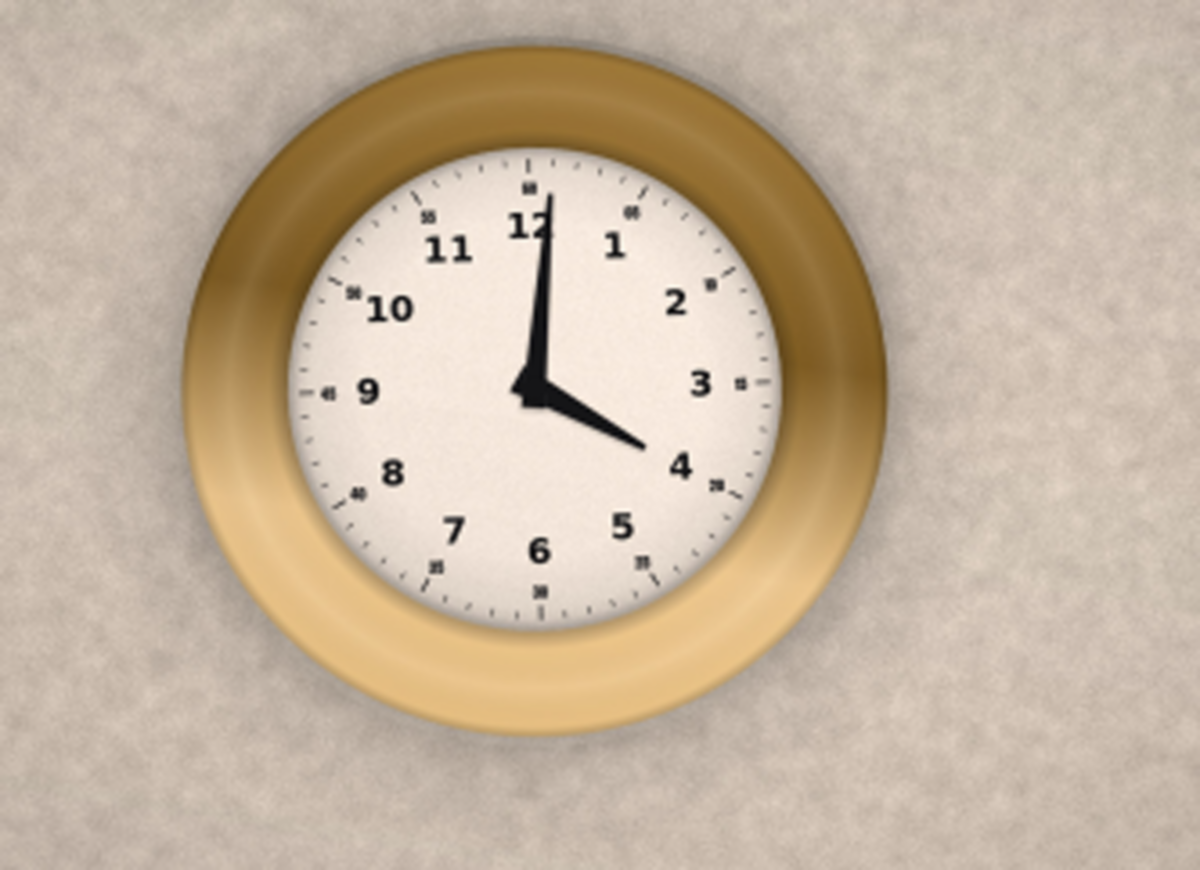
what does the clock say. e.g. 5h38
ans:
4h01
